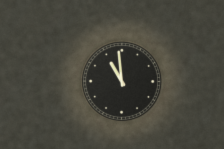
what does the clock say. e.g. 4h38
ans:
10h59
